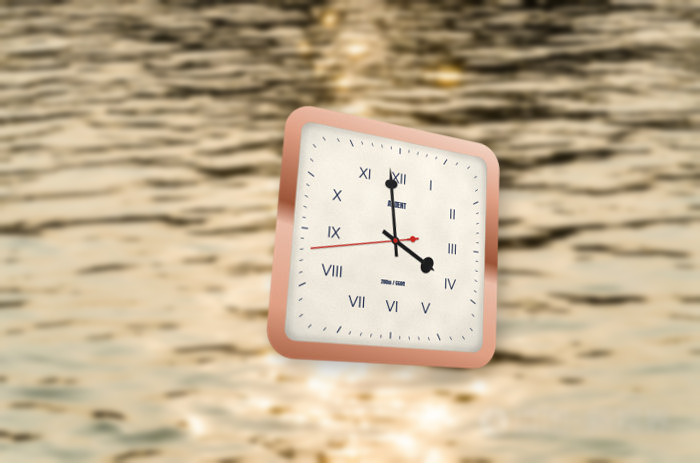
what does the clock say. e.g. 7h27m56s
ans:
3h58m43s
